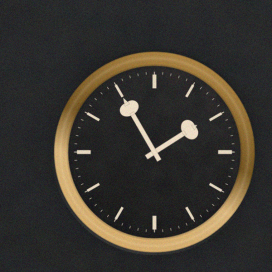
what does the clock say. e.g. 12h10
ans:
1h55
